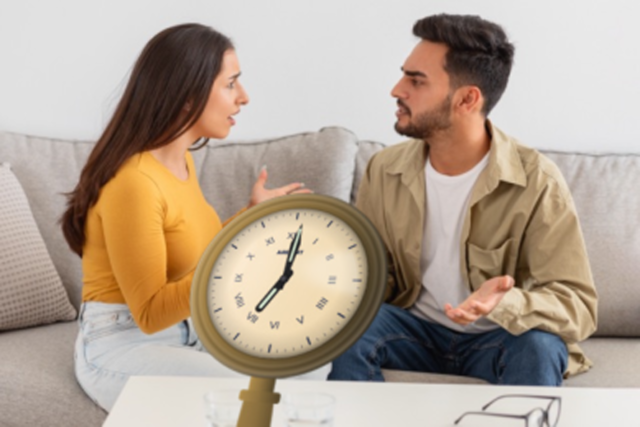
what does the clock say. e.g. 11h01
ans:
7h01
